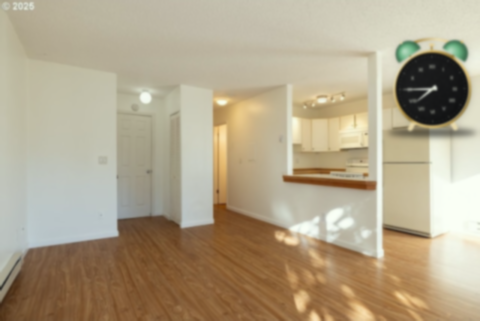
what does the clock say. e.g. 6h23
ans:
7h45
